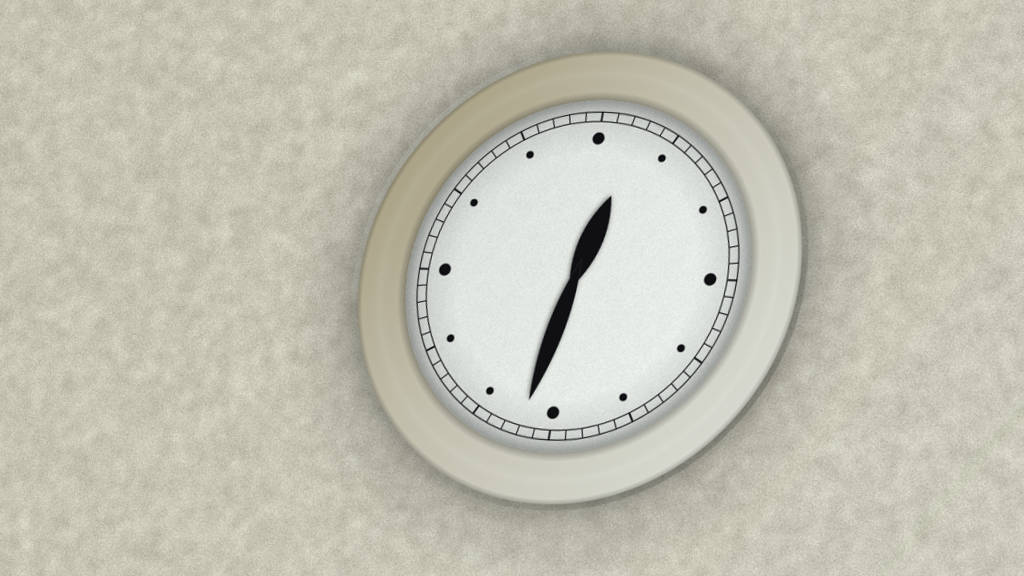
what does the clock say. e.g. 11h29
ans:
12h32
